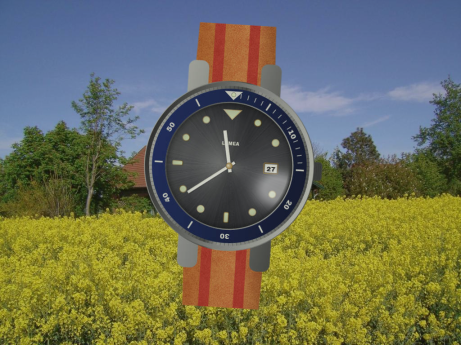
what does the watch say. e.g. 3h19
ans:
11h39
